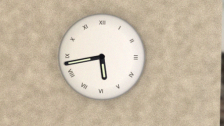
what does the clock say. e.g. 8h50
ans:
5h43
